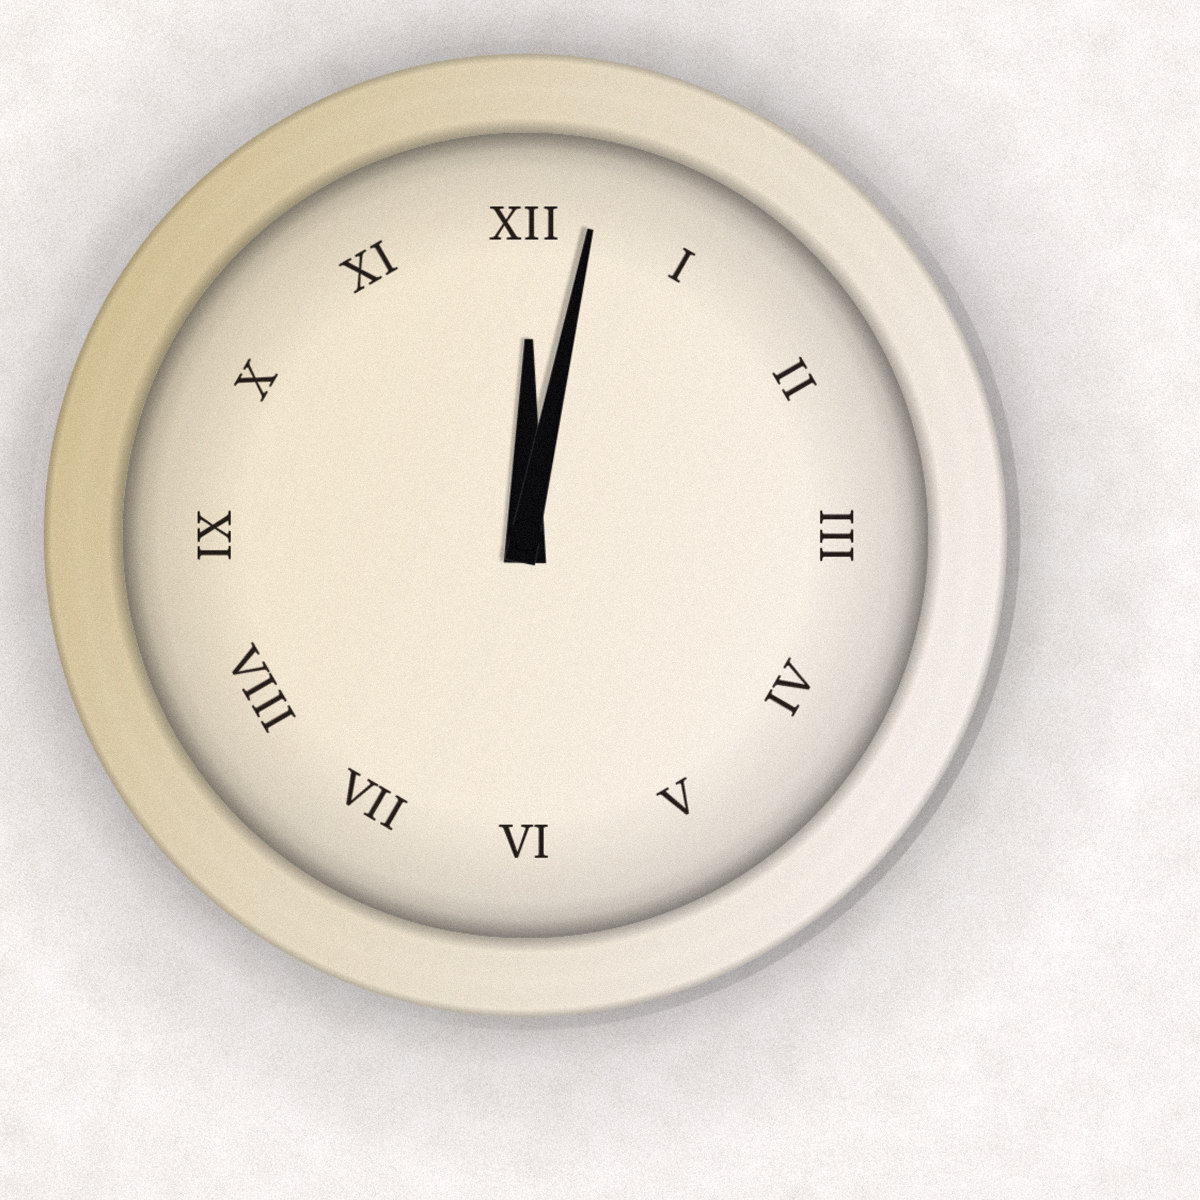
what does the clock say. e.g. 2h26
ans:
12h02
